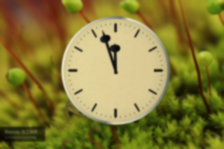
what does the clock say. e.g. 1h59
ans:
11h57
